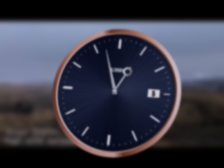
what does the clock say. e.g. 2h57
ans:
12h57
